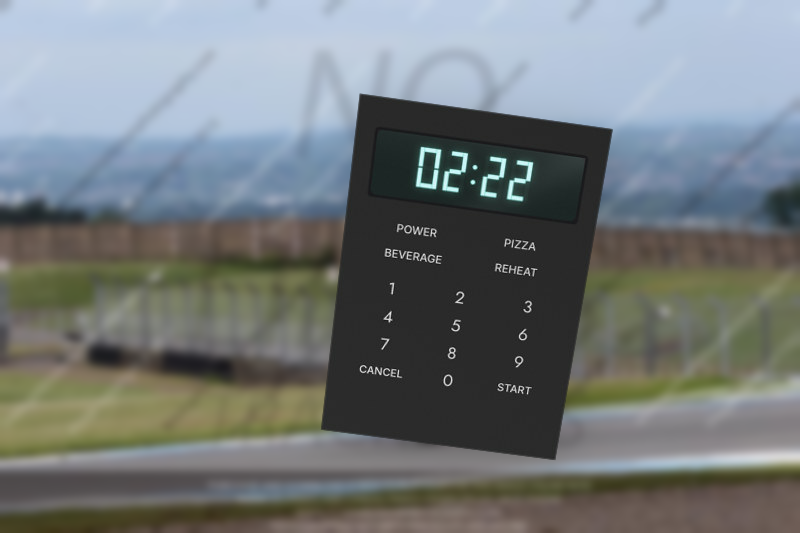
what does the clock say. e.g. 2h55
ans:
2h22
